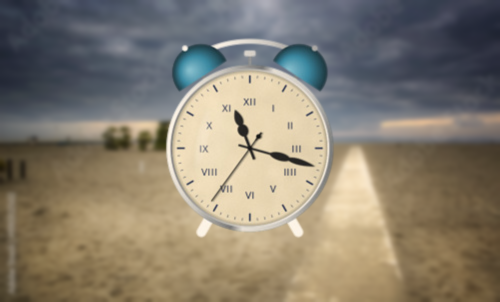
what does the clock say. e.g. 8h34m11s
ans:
11h17m36s
